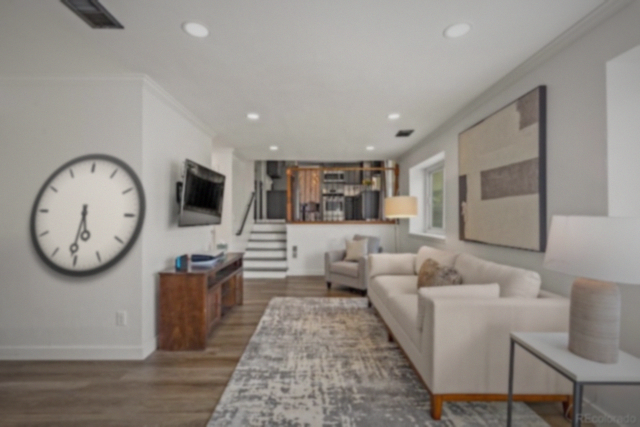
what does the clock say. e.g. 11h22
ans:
5h31
